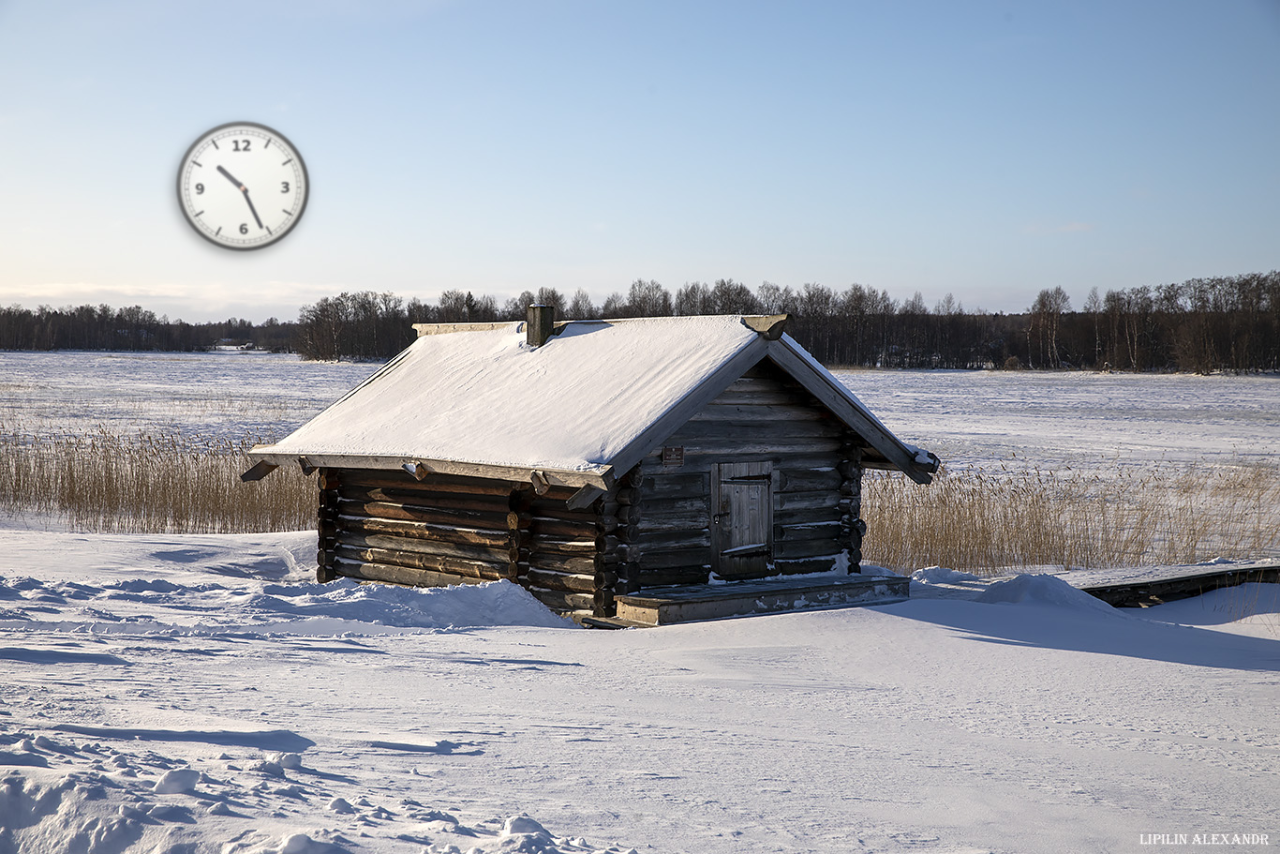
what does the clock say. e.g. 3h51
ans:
10h26
